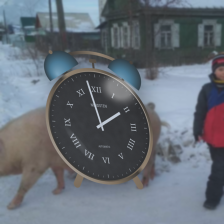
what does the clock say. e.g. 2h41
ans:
1h58
